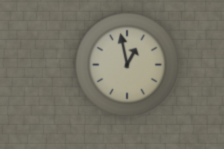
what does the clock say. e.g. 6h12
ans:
12h58
